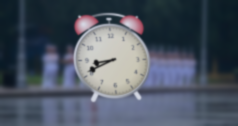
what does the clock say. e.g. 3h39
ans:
8h41
